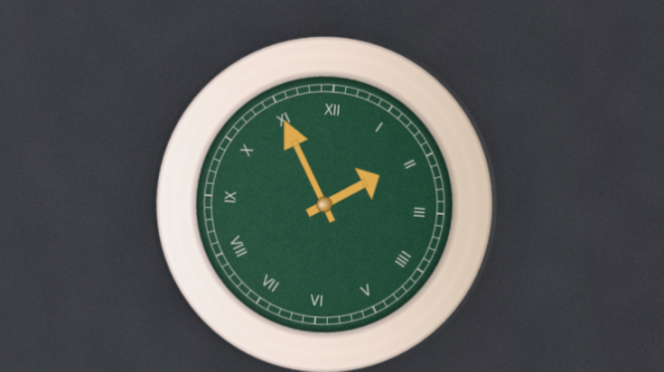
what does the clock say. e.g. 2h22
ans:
1h55
